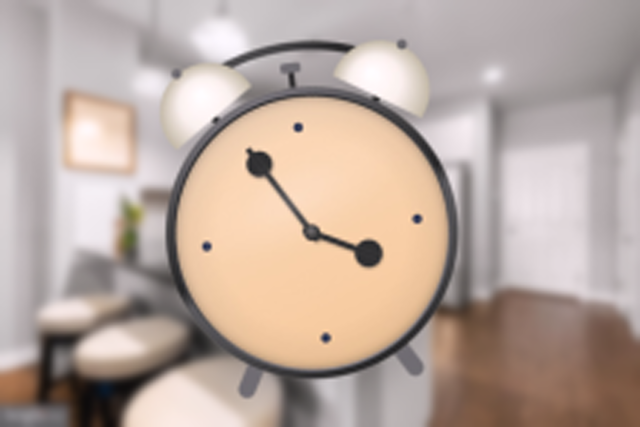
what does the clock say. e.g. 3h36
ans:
3h55
